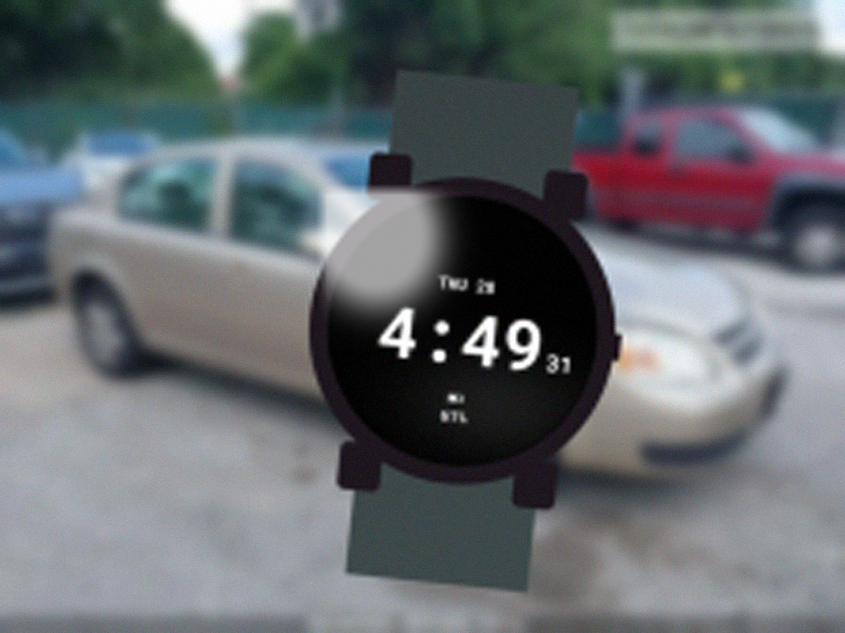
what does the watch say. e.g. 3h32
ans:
4h49
